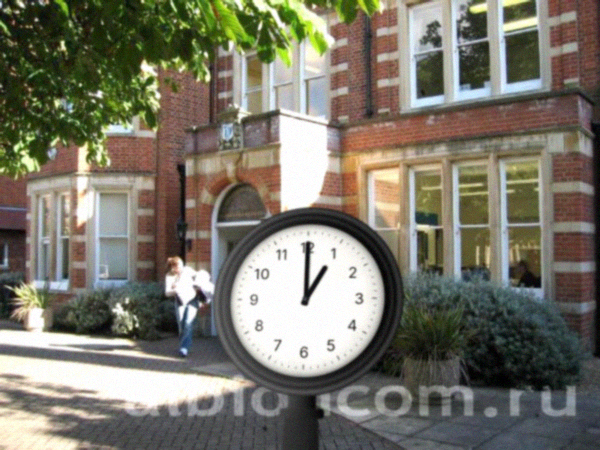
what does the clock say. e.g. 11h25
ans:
1h00
